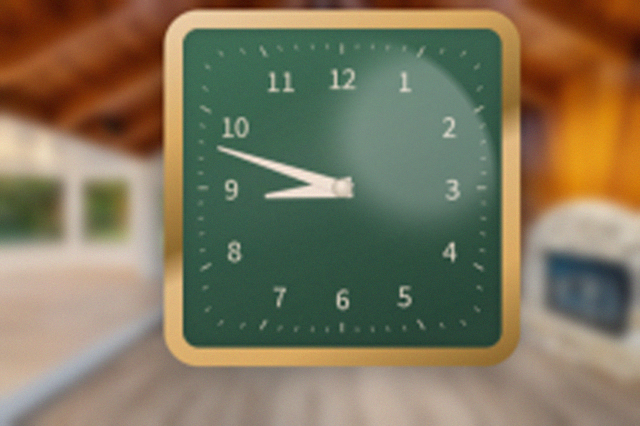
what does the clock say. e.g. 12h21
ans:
8h48
